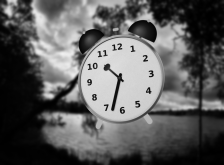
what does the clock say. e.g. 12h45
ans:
10h33
